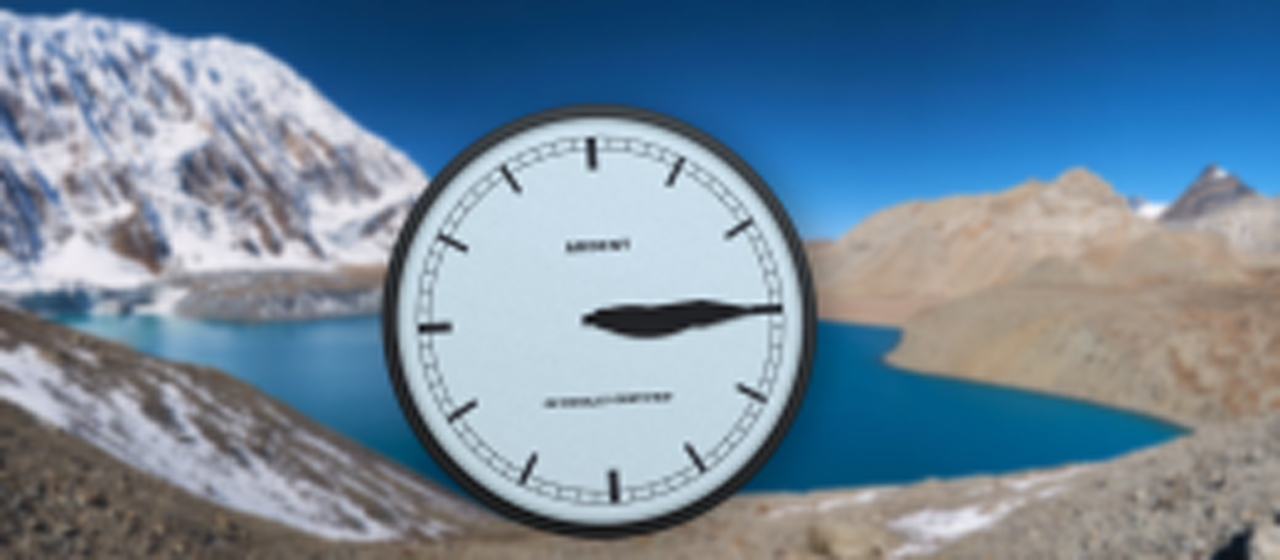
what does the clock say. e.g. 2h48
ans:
3h15
